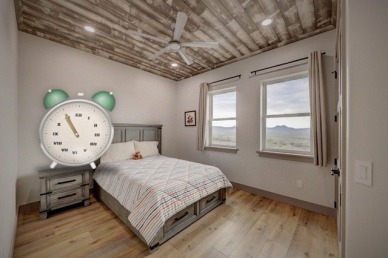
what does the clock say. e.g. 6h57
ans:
10h55
